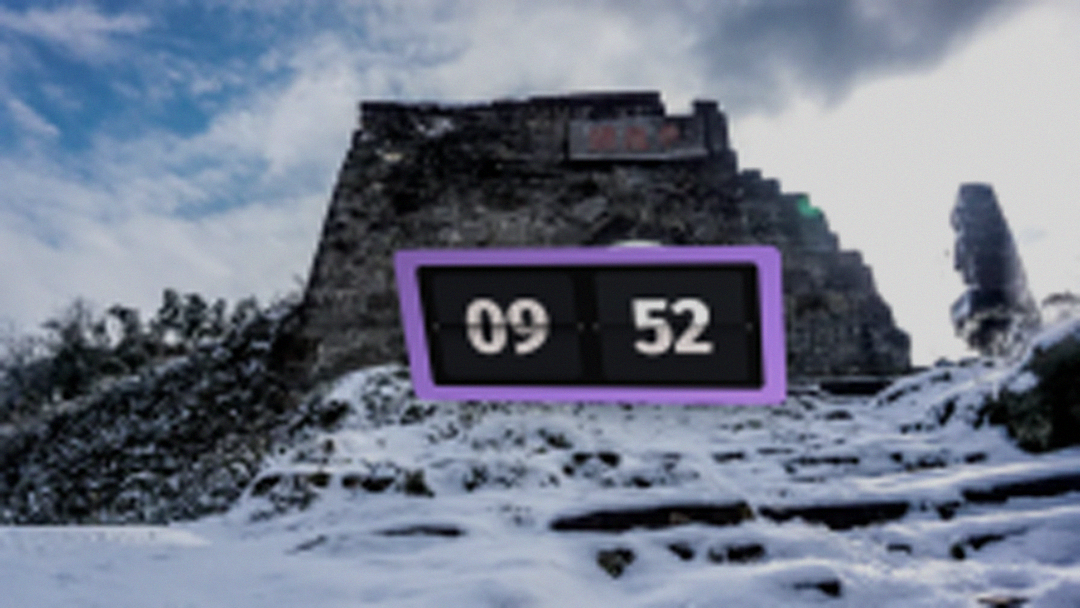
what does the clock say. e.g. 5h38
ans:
9h52
